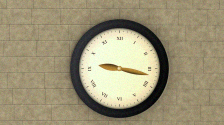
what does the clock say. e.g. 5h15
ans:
9h17
